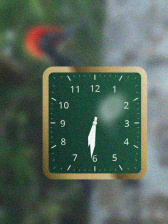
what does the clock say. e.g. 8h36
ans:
6h31
